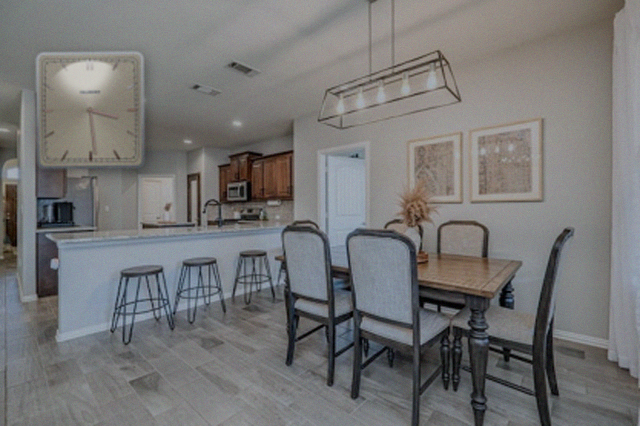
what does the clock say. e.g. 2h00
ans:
3h29
